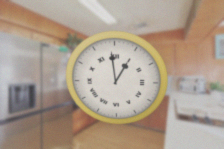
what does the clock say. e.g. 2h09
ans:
12h59
